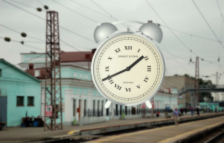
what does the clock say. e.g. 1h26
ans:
1h41
